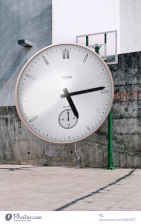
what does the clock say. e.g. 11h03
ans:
5h14
